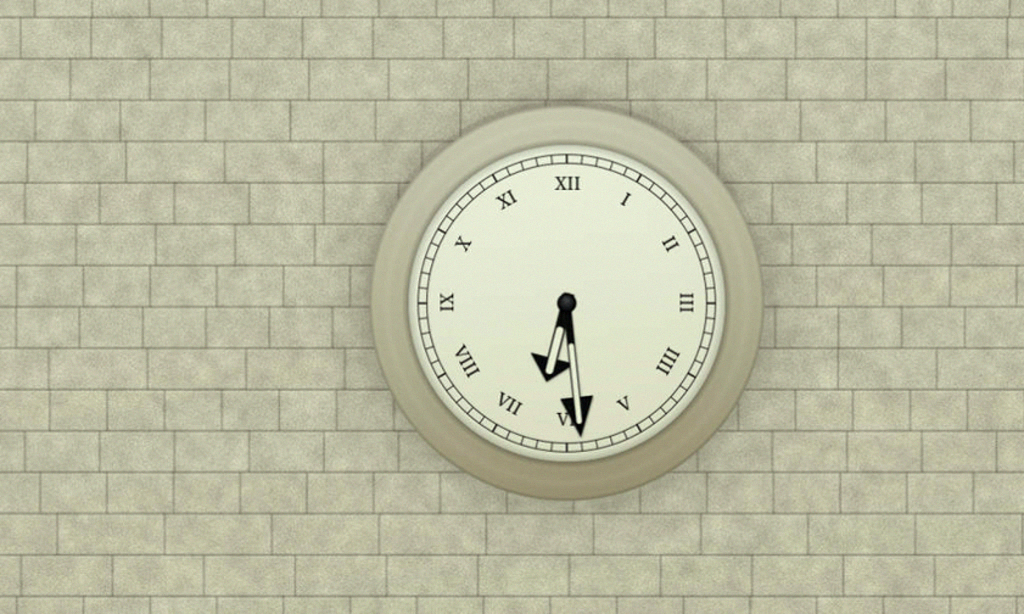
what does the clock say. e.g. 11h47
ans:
6h29
